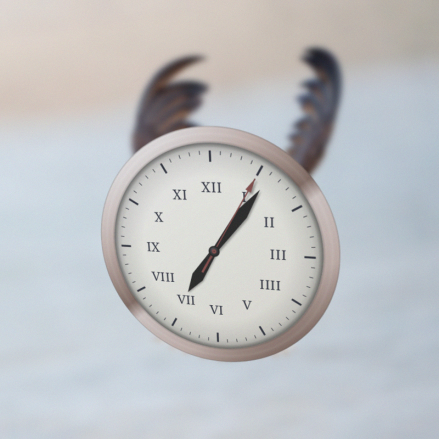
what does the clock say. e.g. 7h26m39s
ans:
7h06m05s
